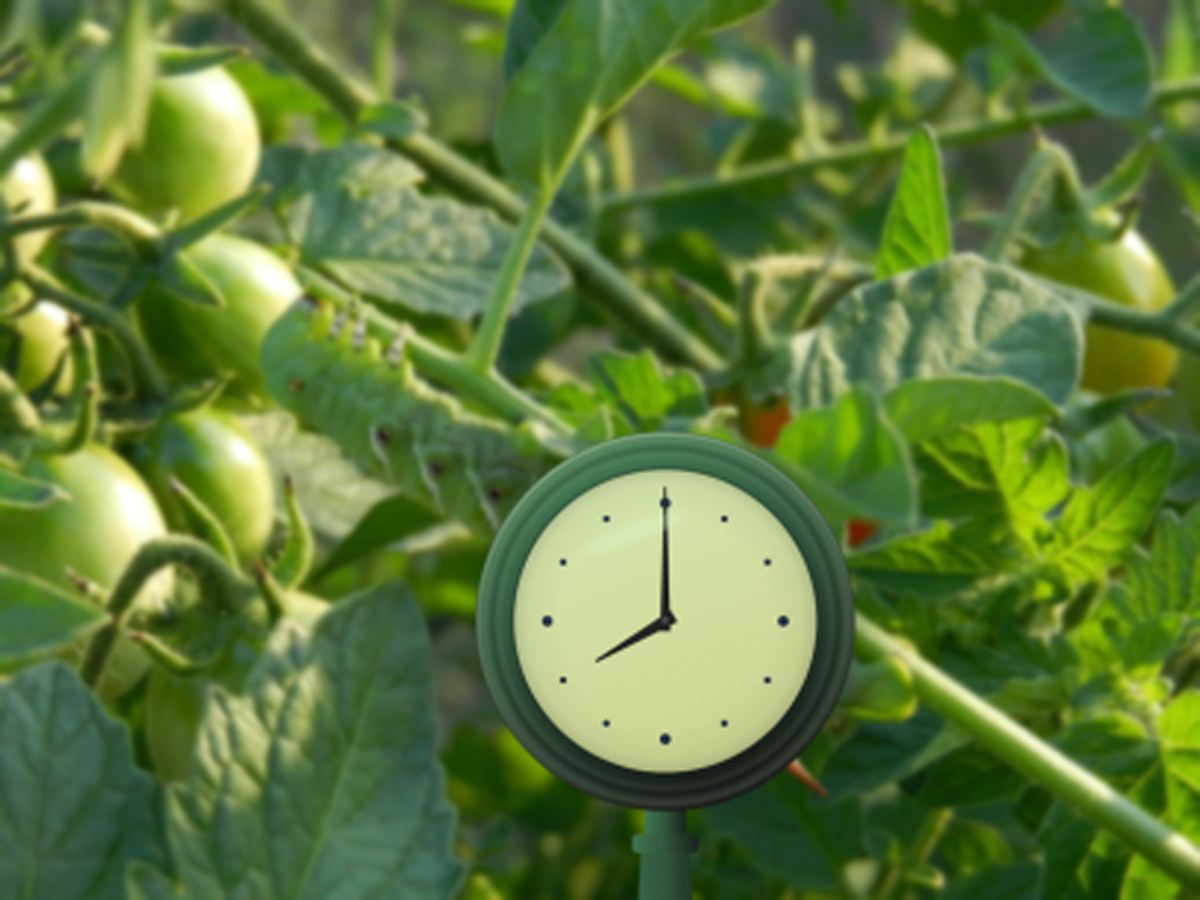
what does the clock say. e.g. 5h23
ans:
8h00
